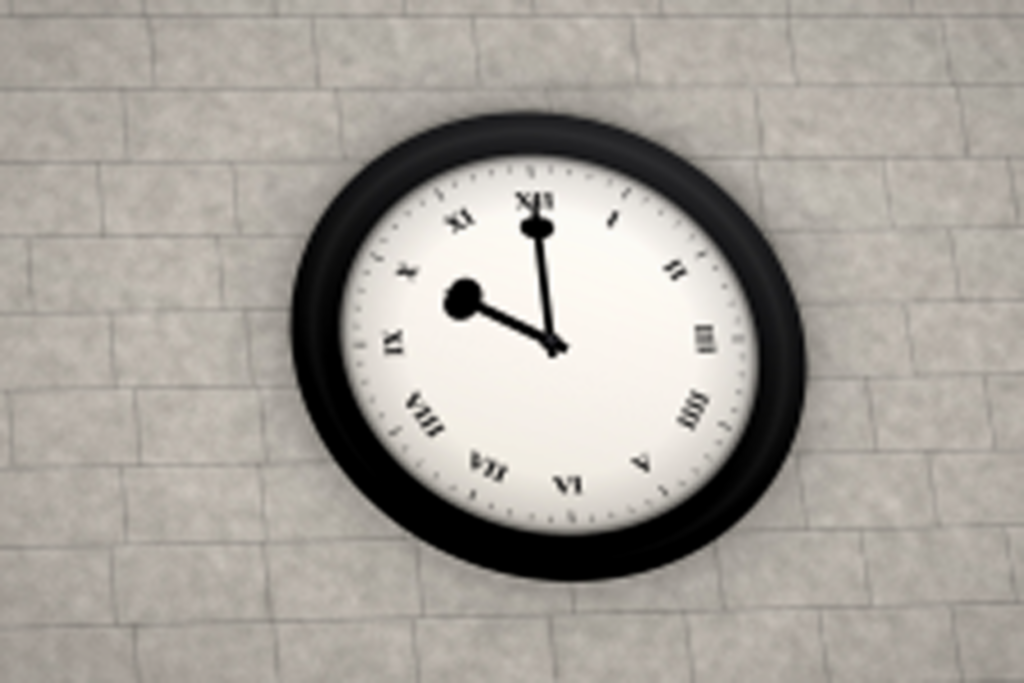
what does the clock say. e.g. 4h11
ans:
10h00
